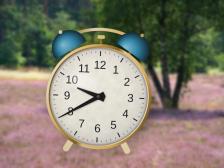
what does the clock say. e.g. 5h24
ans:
9h40
